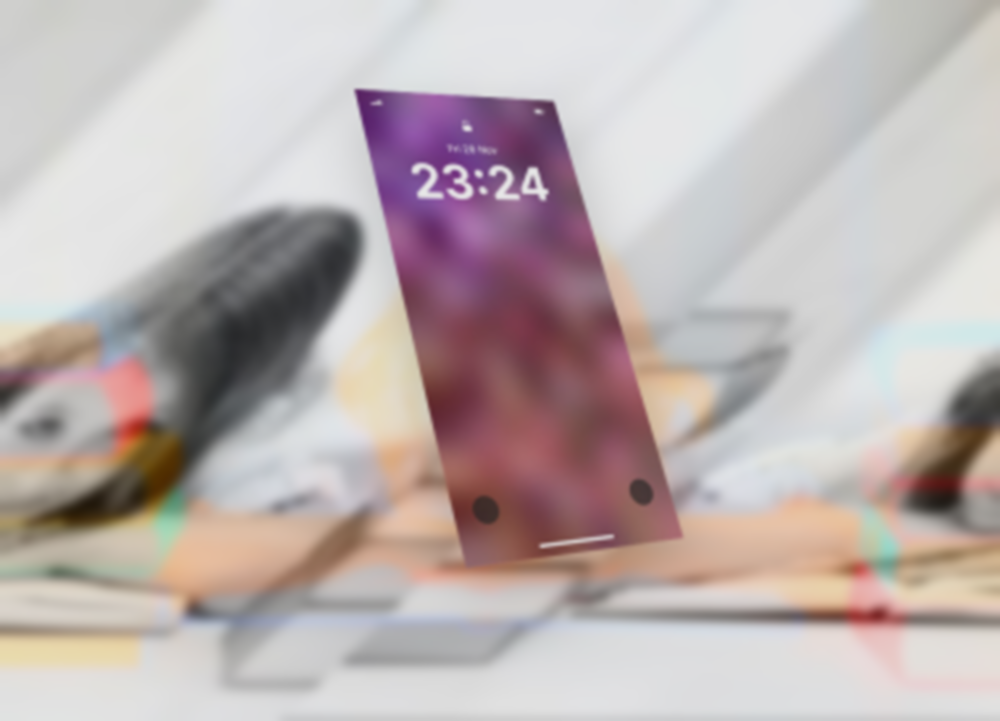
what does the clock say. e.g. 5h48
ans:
23h24
